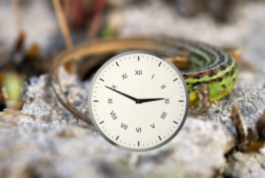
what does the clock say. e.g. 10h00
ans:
2h49
